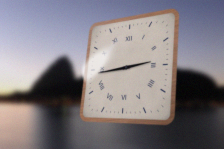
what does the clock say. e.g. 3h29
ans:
2h44
